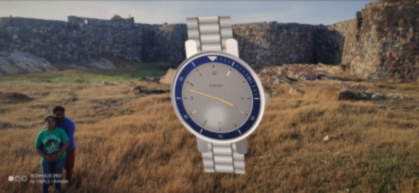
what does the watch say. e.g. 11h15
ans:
3h48
